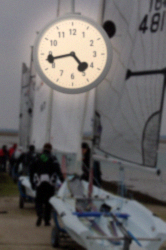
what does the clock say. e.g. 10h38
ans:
4h43
